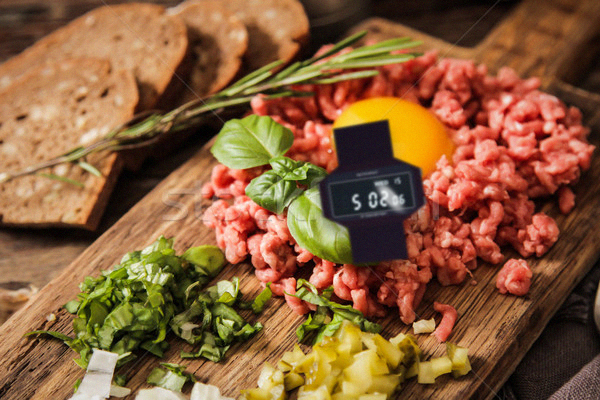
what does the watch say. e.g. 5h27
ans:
5h02
